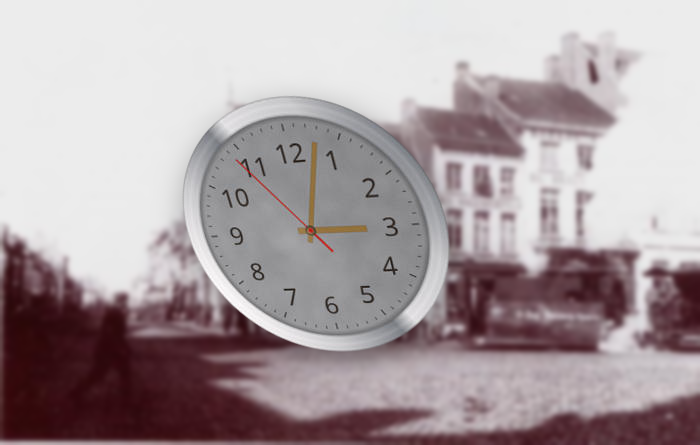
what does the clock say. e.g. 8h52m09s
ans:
3h02m54s
